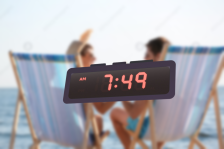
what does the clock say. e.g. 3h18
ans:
7h49
